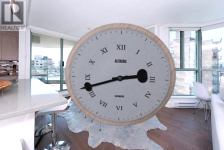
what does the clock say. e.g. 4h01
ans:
2h42
